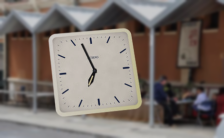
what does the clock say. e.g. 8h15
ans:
6h57
